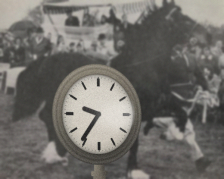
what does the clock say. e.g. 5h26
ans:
9h36
